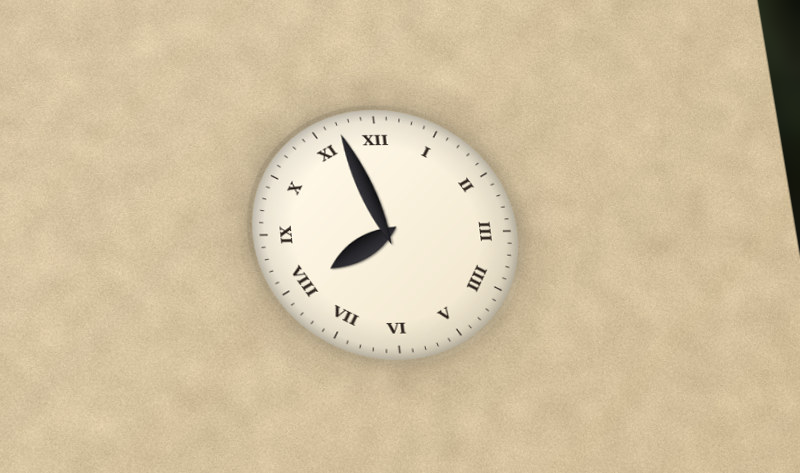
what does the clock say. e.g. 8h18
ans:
7h57
